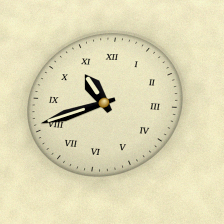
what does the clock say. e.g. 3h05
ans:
10h41
